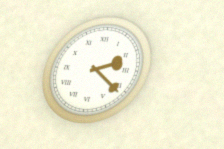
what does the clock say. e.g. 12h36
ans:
2h21
